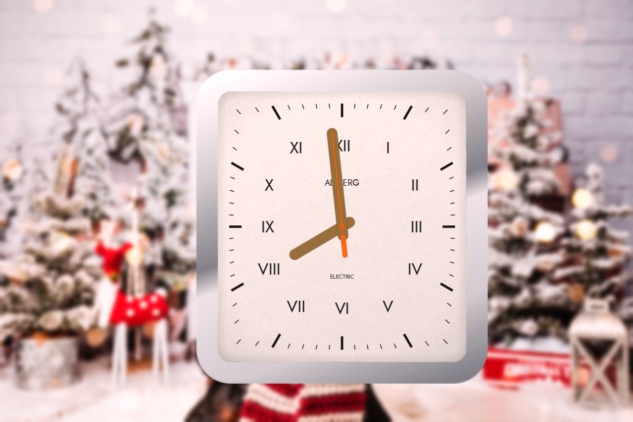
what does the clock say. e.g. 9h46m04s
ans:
7h58m59s
